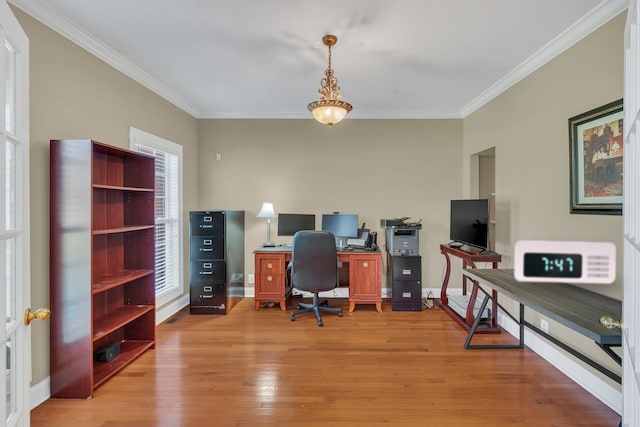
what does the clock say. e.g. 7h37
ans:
7h47
